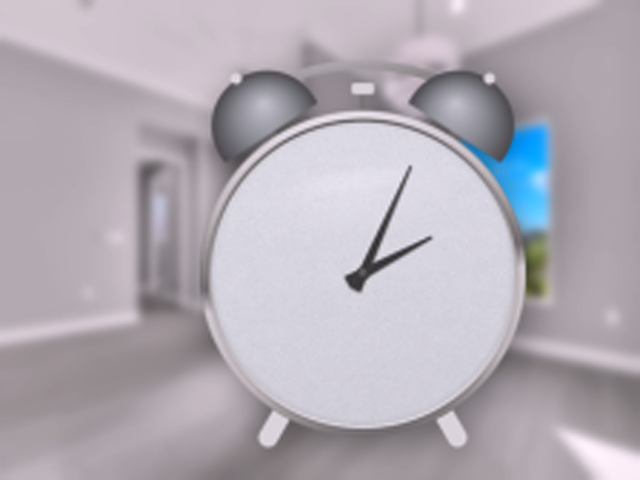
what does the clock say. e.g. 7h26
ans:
2h04
